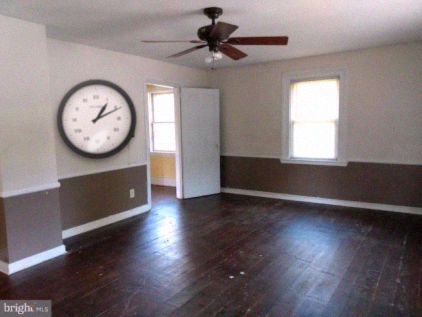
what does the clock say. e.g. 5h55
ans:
1h11
